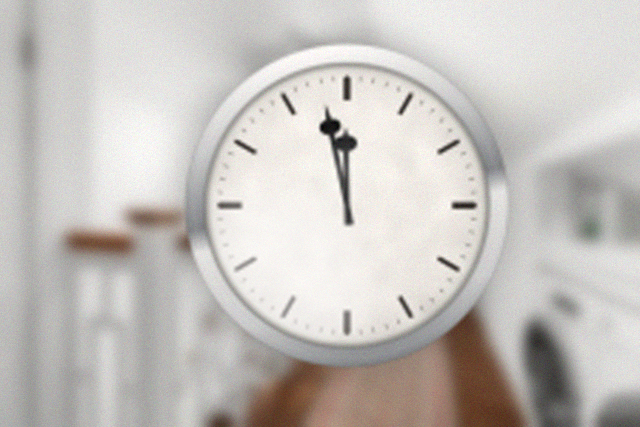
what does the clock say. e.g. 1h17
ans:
11h58
